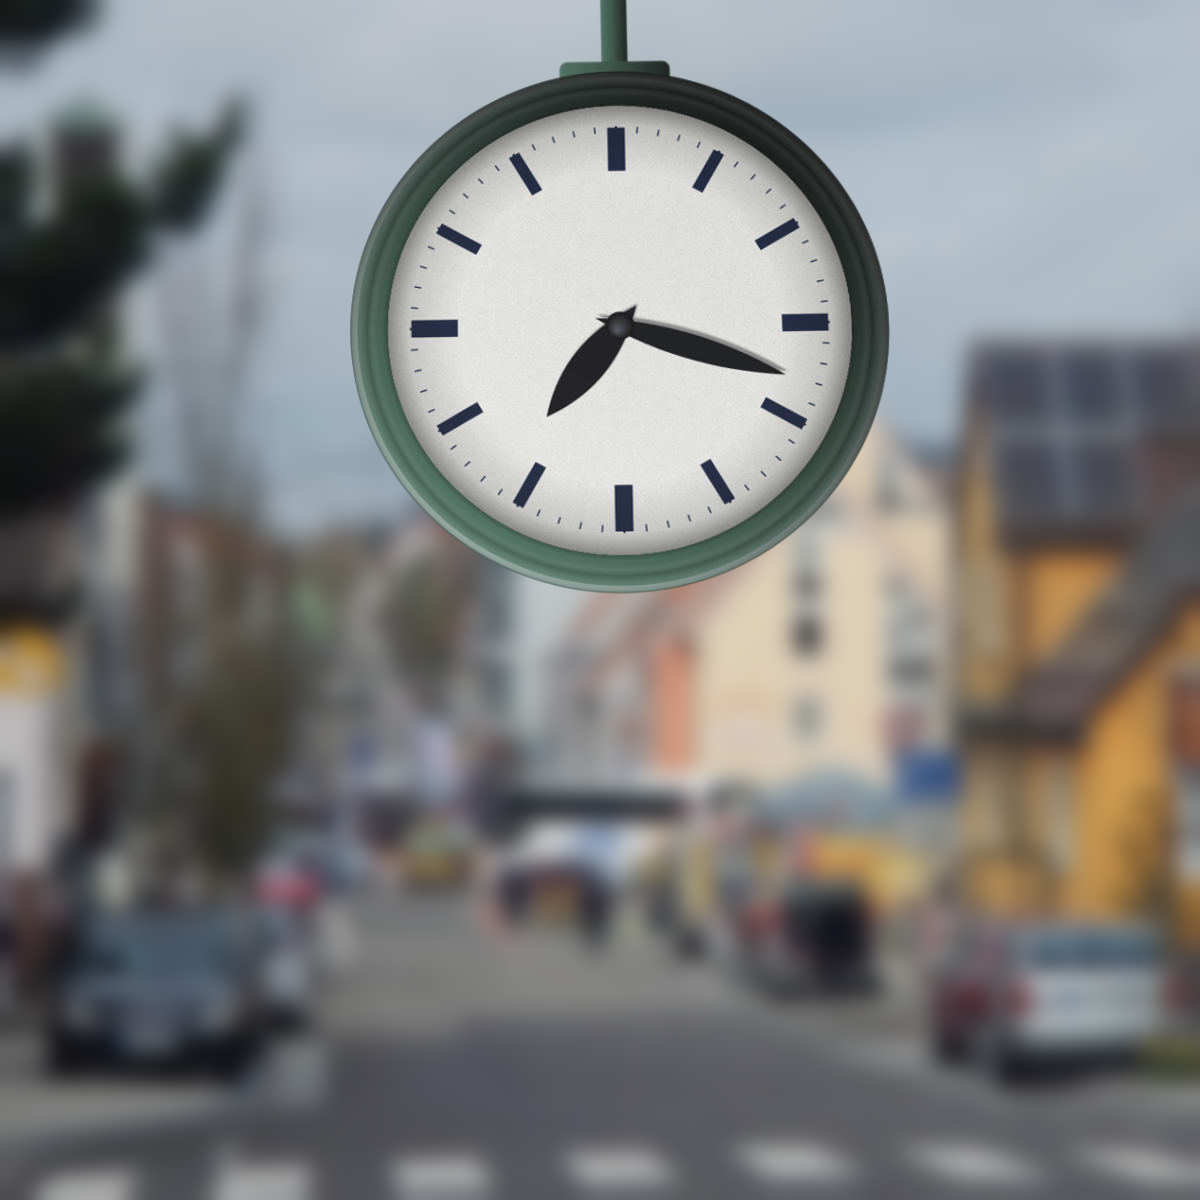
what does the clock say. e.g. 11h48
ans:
7h18
